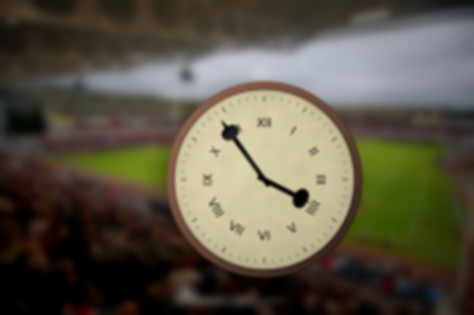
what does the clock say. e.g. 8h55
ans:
3h54
